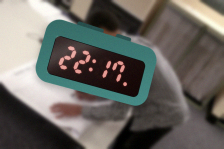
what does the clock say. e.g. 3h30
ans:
22h17
